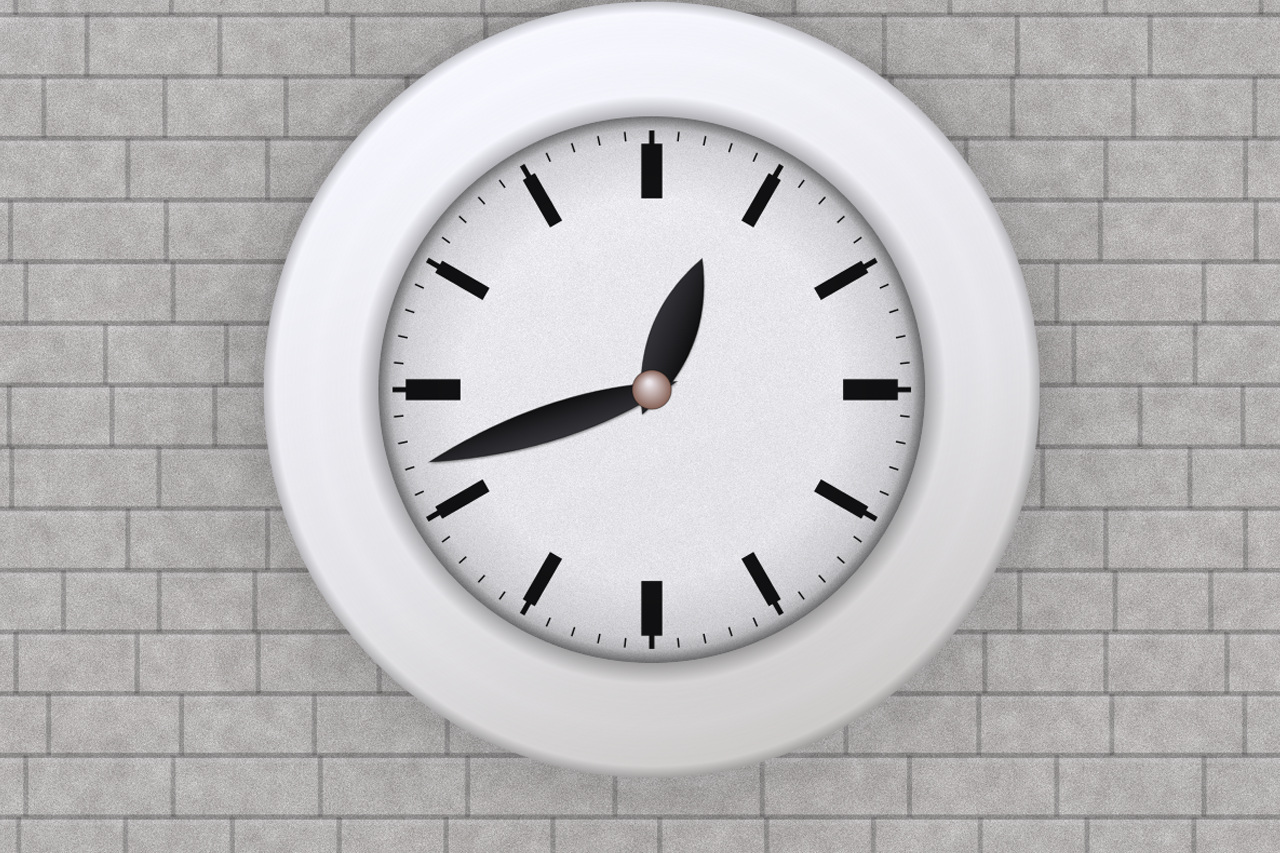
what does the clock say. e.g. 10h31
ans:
12h42
